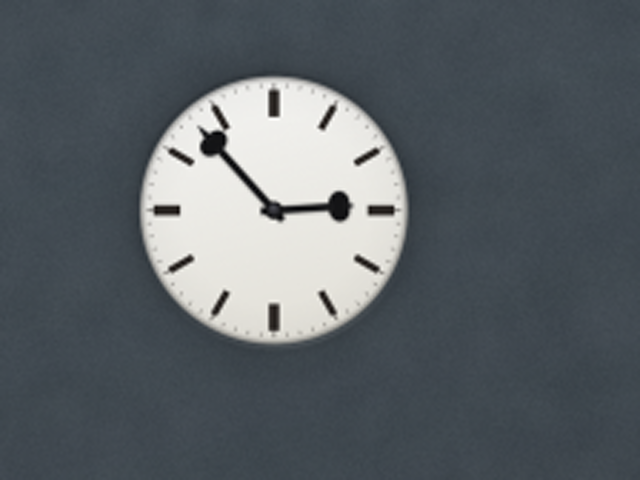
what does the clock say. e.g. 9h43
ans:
2h53
